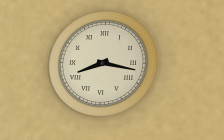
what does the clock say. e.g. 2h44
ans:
8h17
